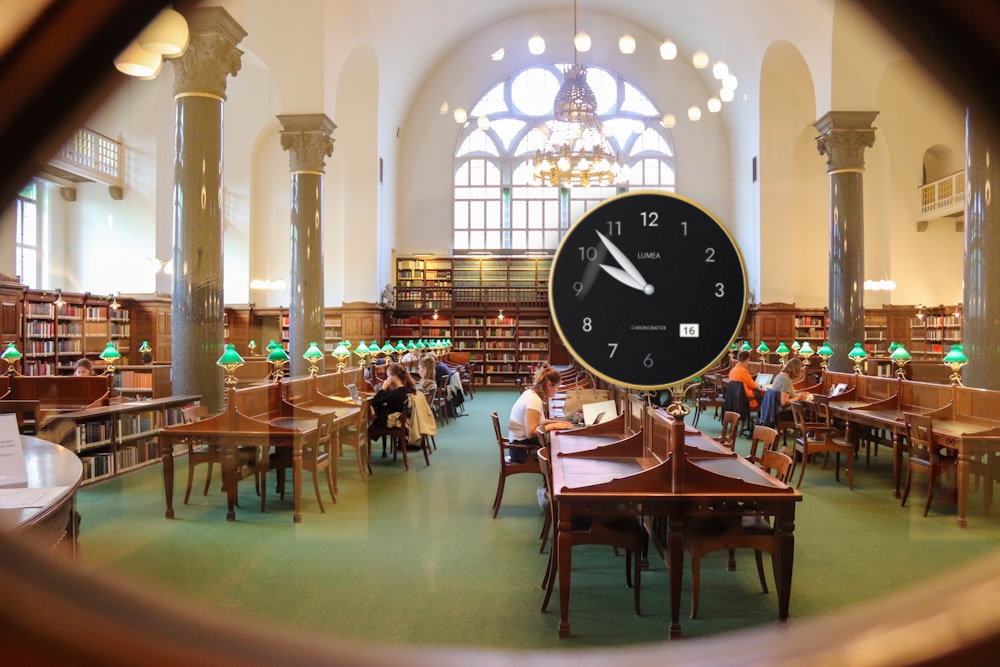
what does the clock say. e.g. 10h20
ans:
9h53
